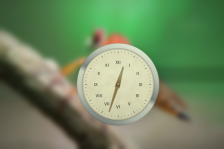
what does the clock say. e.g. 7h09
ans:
12h33
